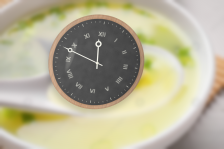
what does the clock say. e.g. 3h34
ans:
11h48
